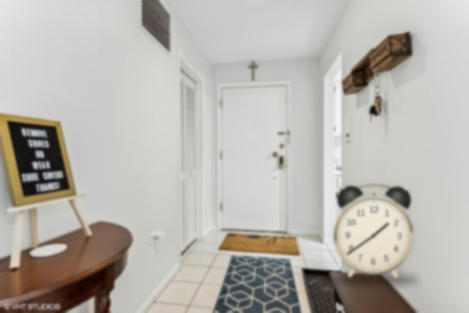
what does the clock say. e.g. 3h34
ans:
1h39
